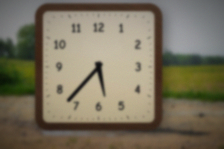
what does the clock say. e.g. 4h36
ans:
5h37
